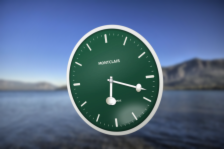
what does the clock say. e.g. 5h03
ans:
6h18
